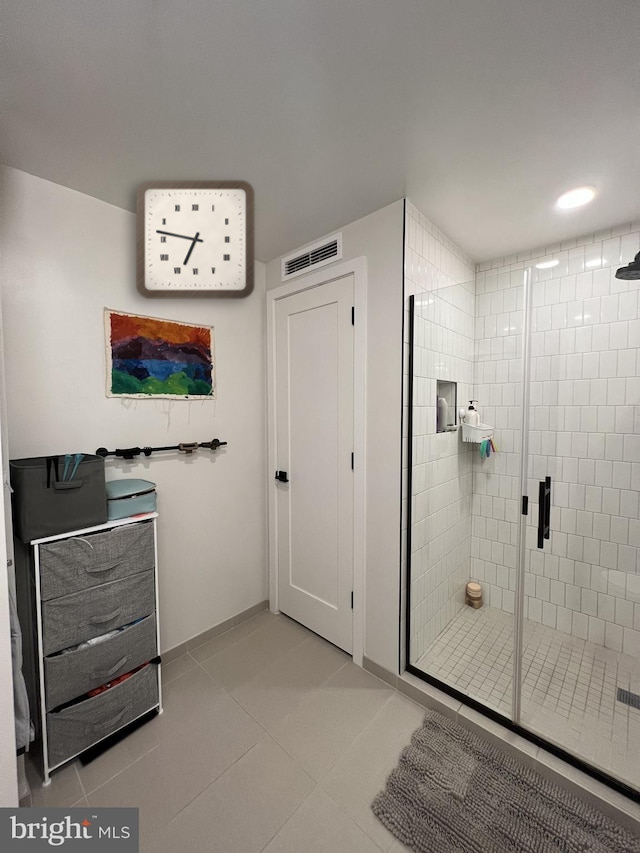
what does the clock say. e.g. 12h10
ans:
6h47
